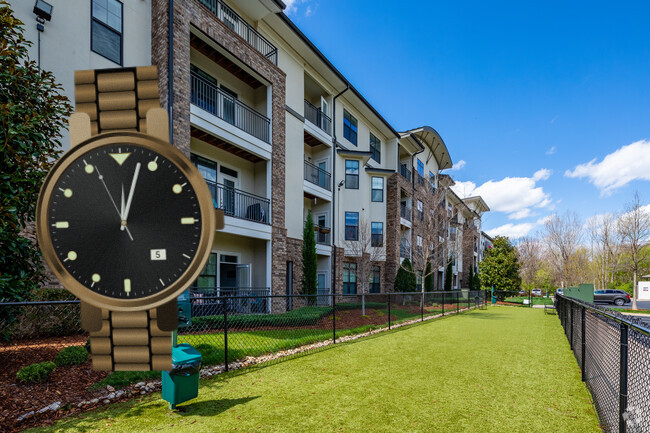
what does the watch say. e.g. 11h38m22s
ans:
12h02m56s
